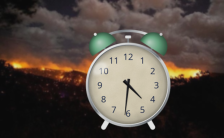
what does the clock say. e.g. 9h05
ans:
4h31
